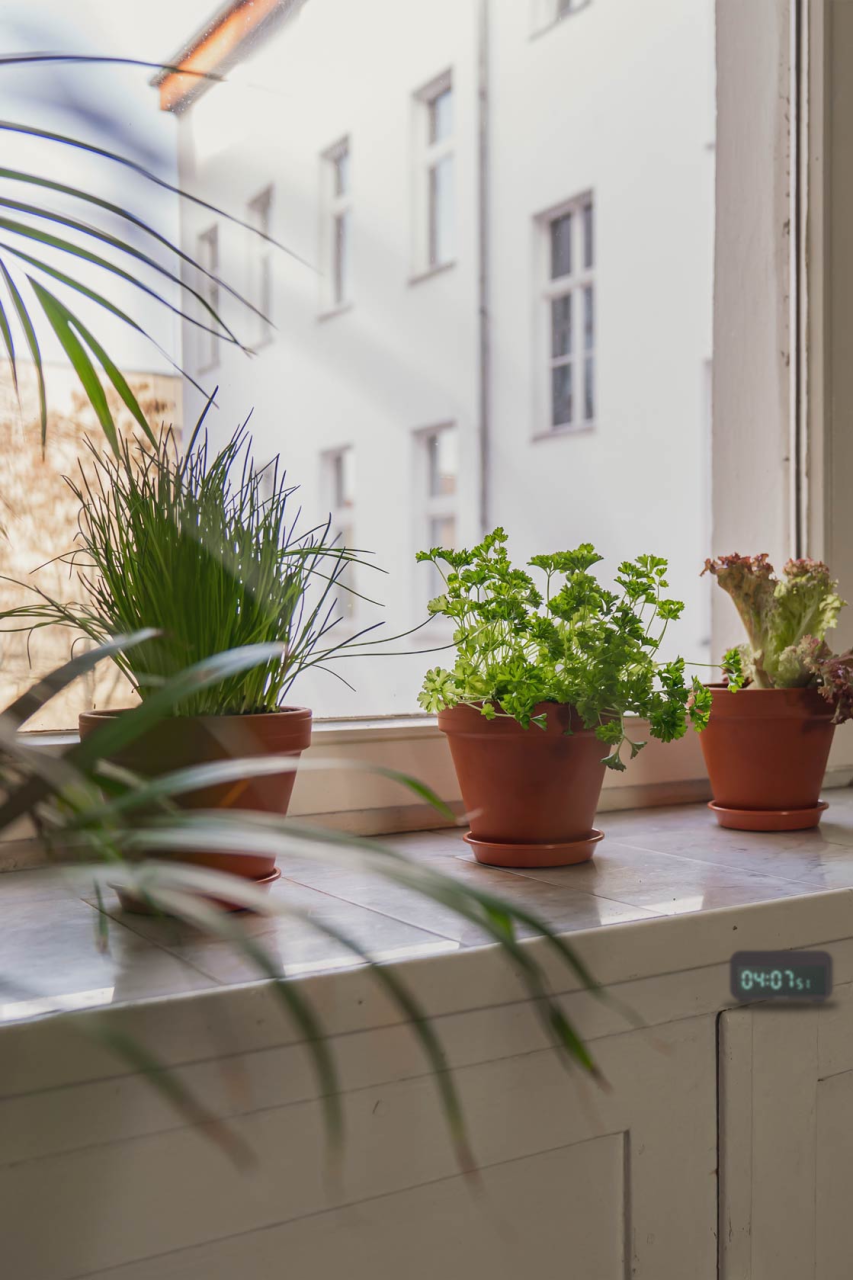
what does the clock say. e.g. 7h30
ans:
4h07
